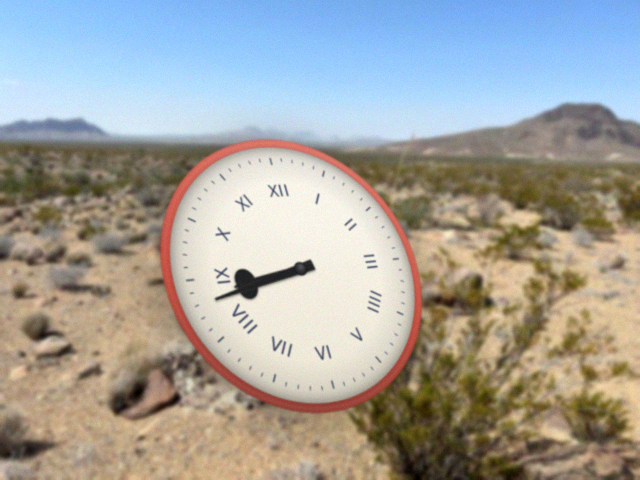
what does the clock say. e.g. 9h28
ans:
8h43
